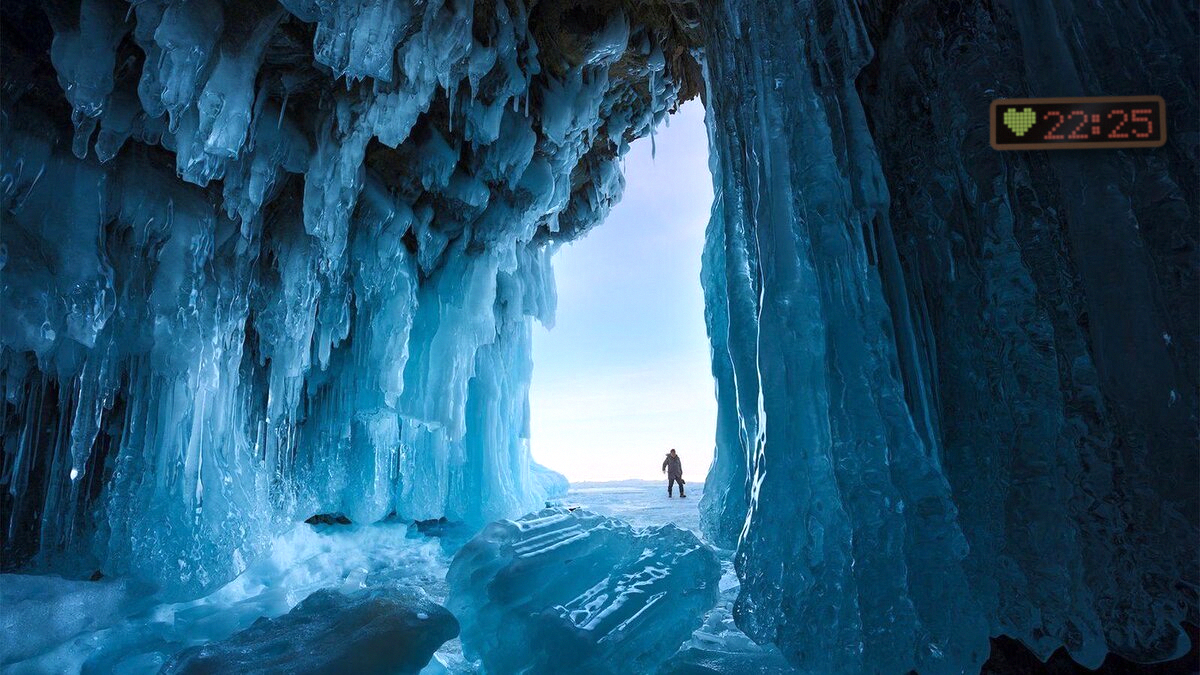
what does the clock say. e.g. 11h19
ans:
22h25
